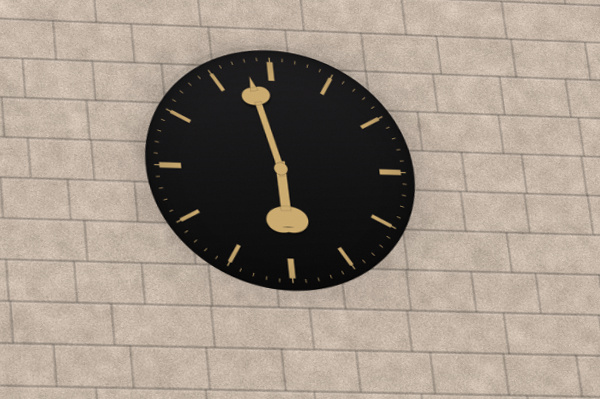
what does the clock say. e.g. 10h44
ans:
5h58
